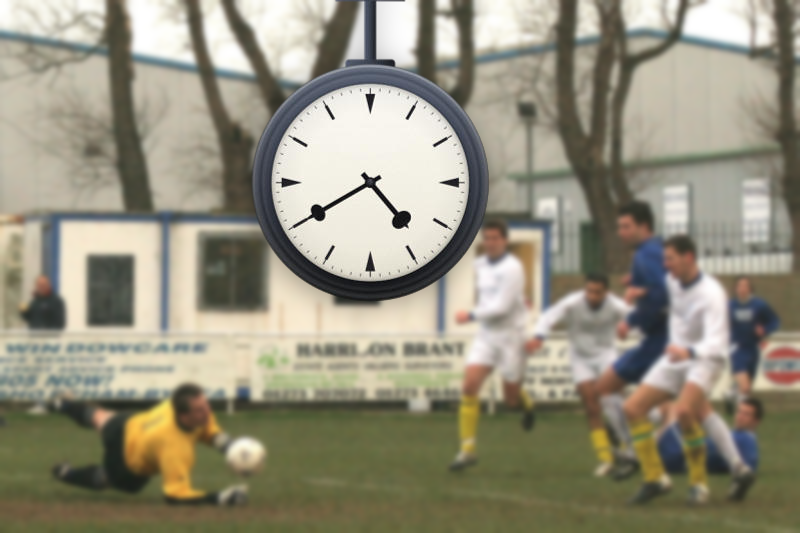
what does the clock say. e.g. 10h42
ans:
4h40
